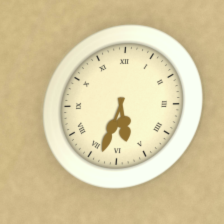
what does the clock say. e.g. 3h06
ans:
5h33
